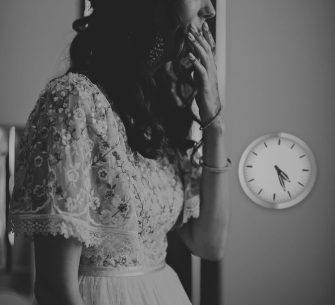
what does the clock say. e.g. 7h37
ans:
4h26
